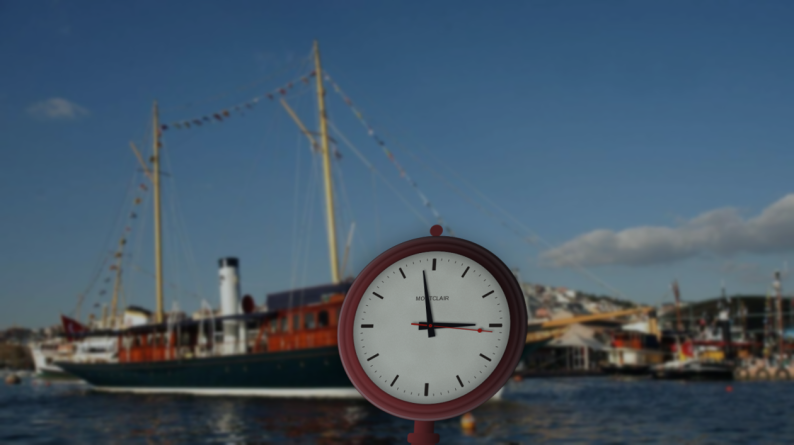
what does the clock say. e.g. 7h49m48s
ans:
2h58m16s
